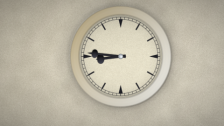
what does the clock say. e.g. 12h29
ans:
8h46
